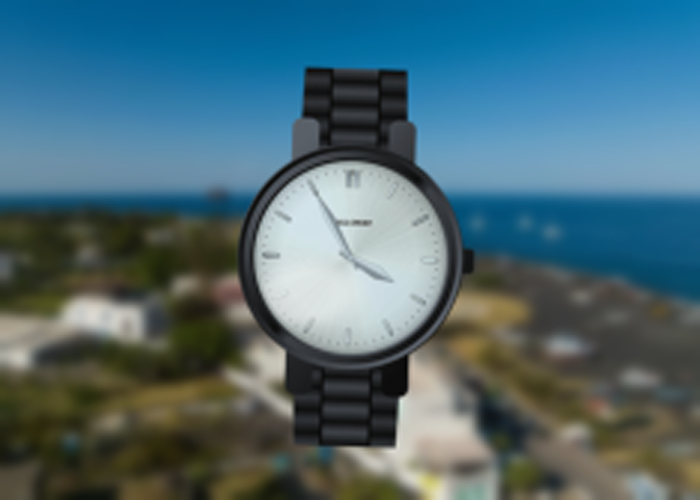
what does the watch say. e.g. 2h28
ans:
3h55
